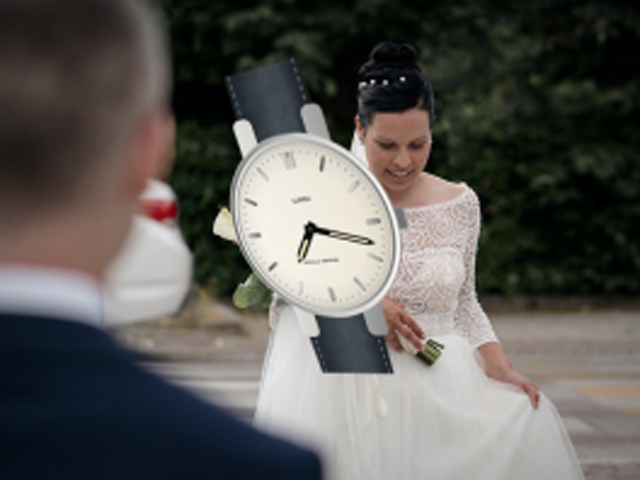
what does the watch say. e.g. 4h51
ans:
7h18
